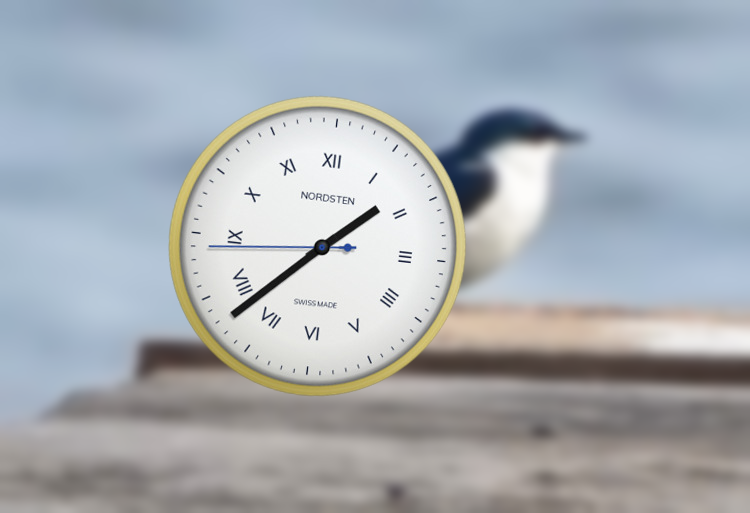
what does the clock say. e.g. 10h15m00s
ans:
1h37m44s
